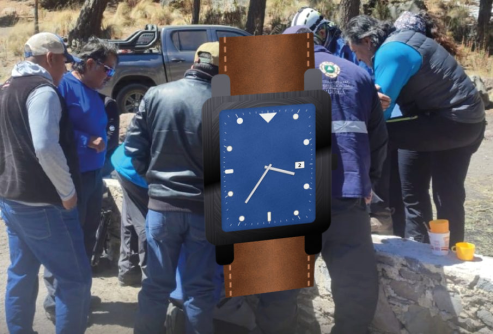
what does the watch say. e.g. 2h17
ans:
3h36
